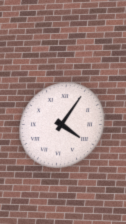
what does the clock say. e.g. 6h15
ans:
4h05
